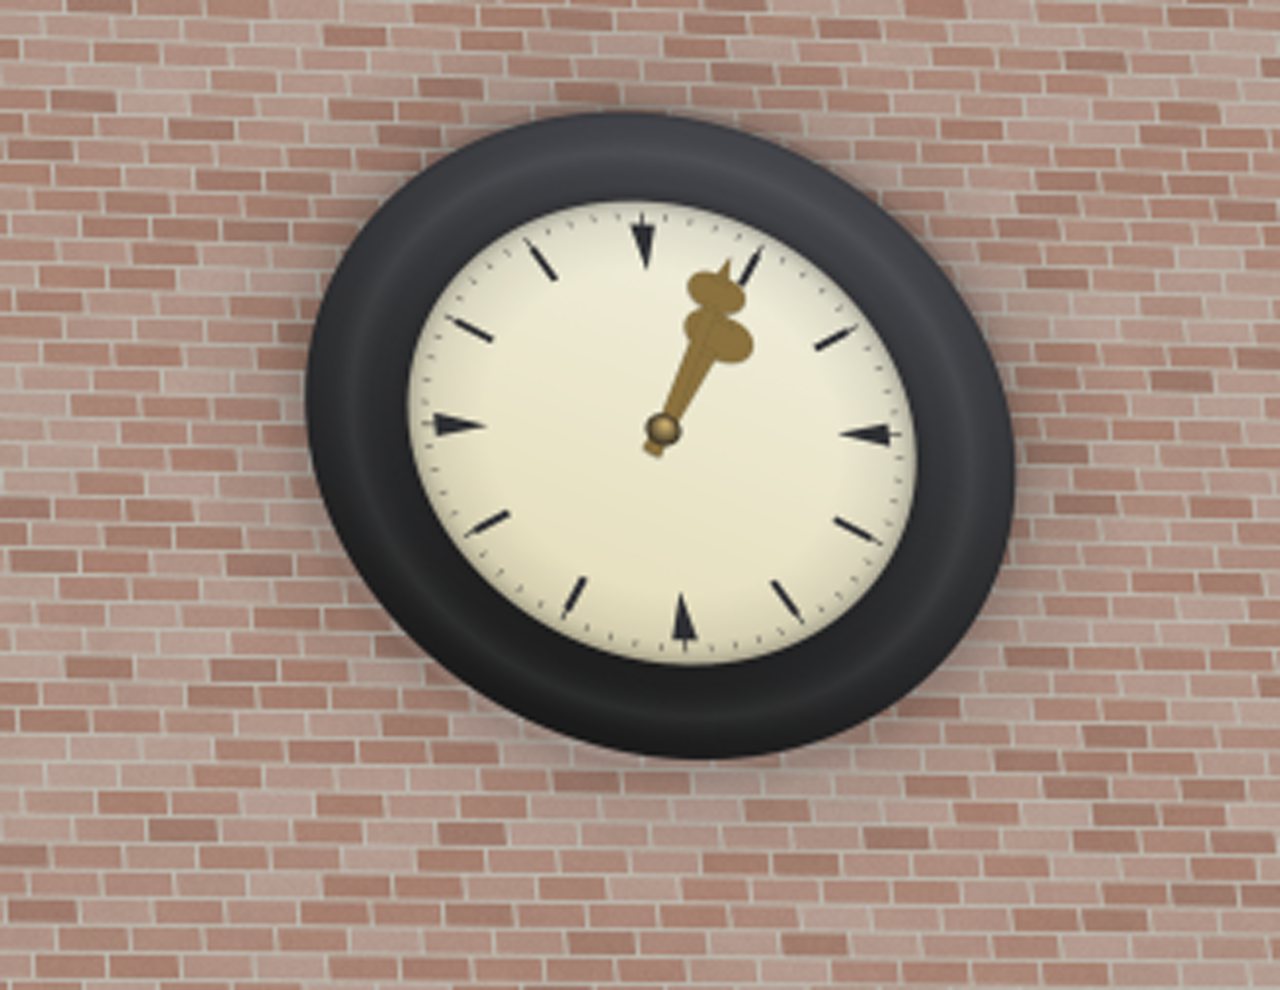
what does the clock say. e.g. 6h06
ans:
1h04
